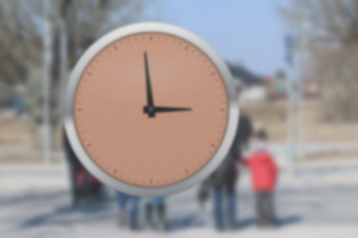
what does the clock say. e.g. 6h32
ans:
2h59
